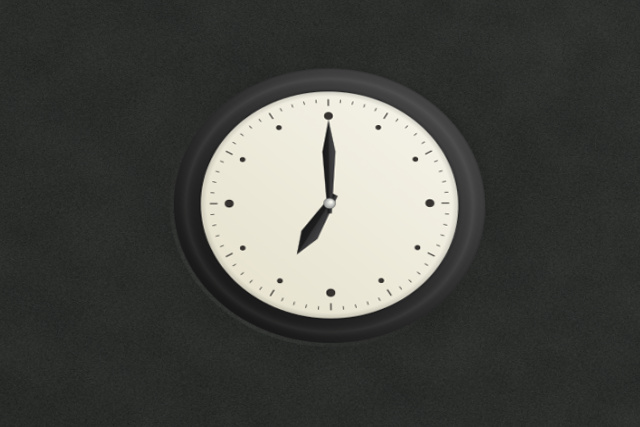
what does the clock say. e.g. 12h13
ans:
7h00
